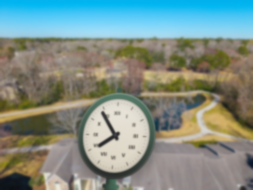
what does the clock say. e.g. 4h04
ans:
7h54
